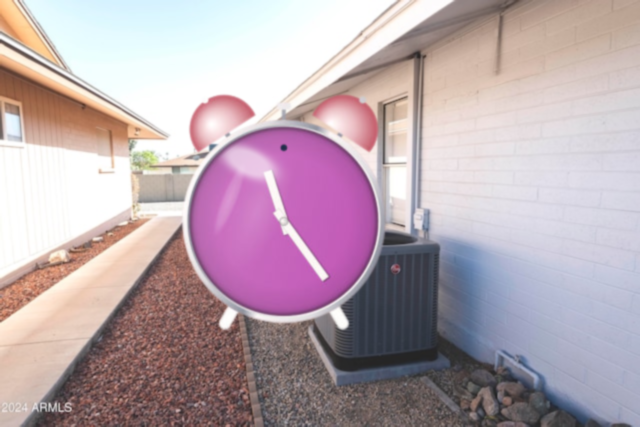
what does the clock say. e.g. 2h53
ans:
11h24
